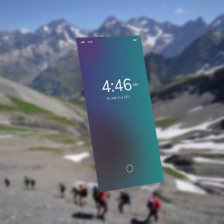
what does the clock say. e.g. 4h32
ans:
4h46
